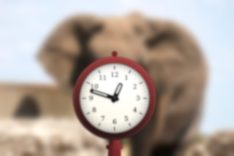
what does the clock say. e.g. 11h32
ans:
12h48
